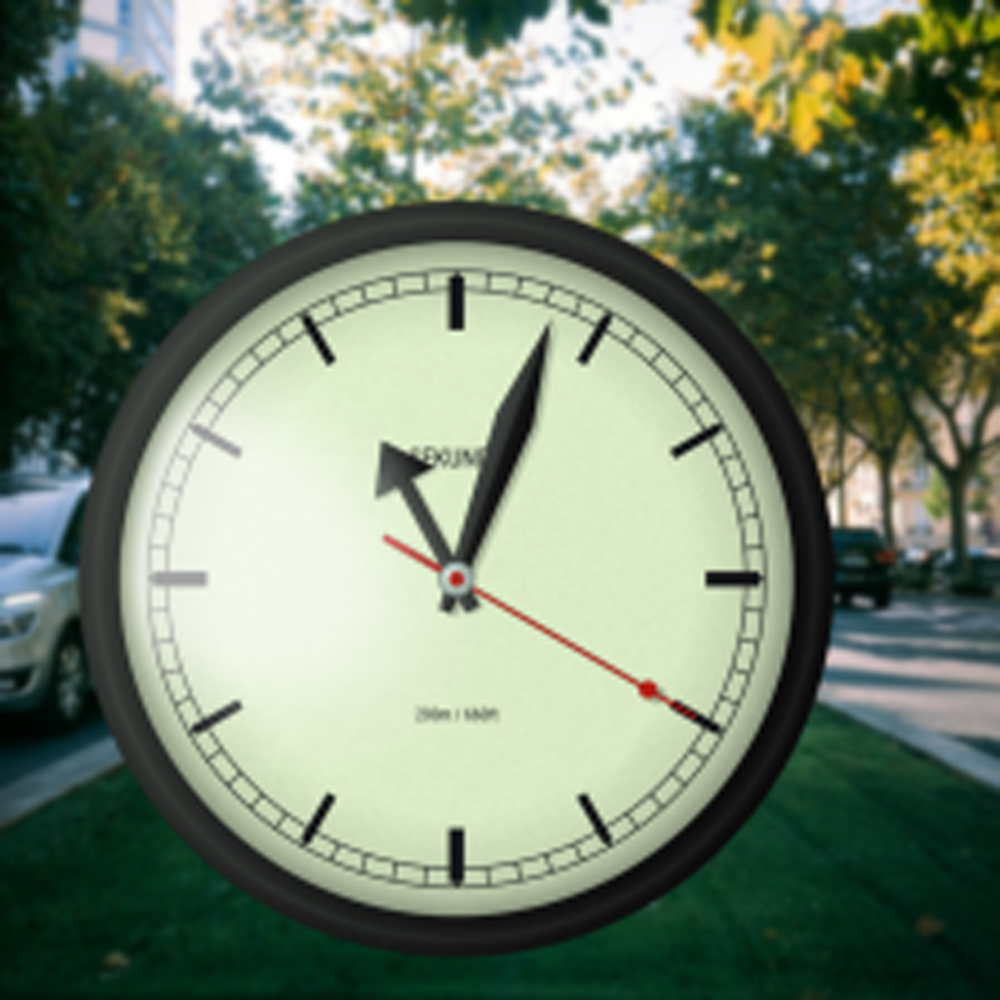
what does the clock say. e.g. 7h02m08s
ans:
11h03m20s
